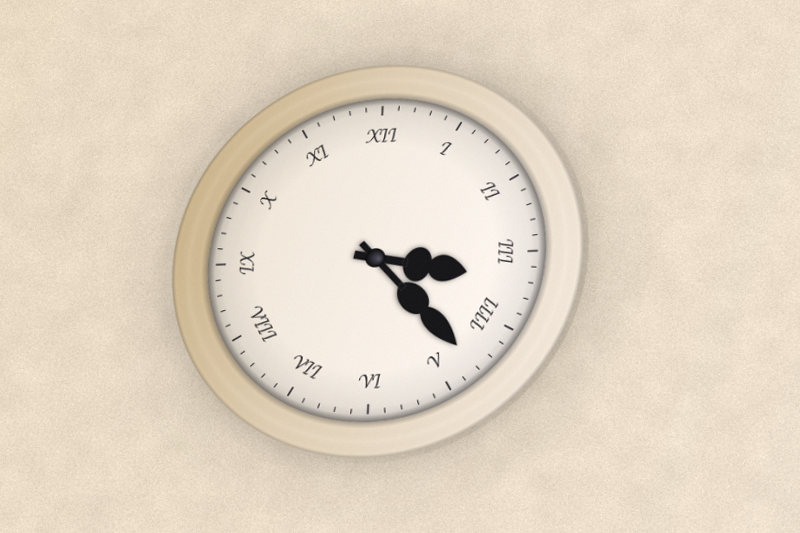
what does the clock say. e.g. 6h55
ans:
3h23
